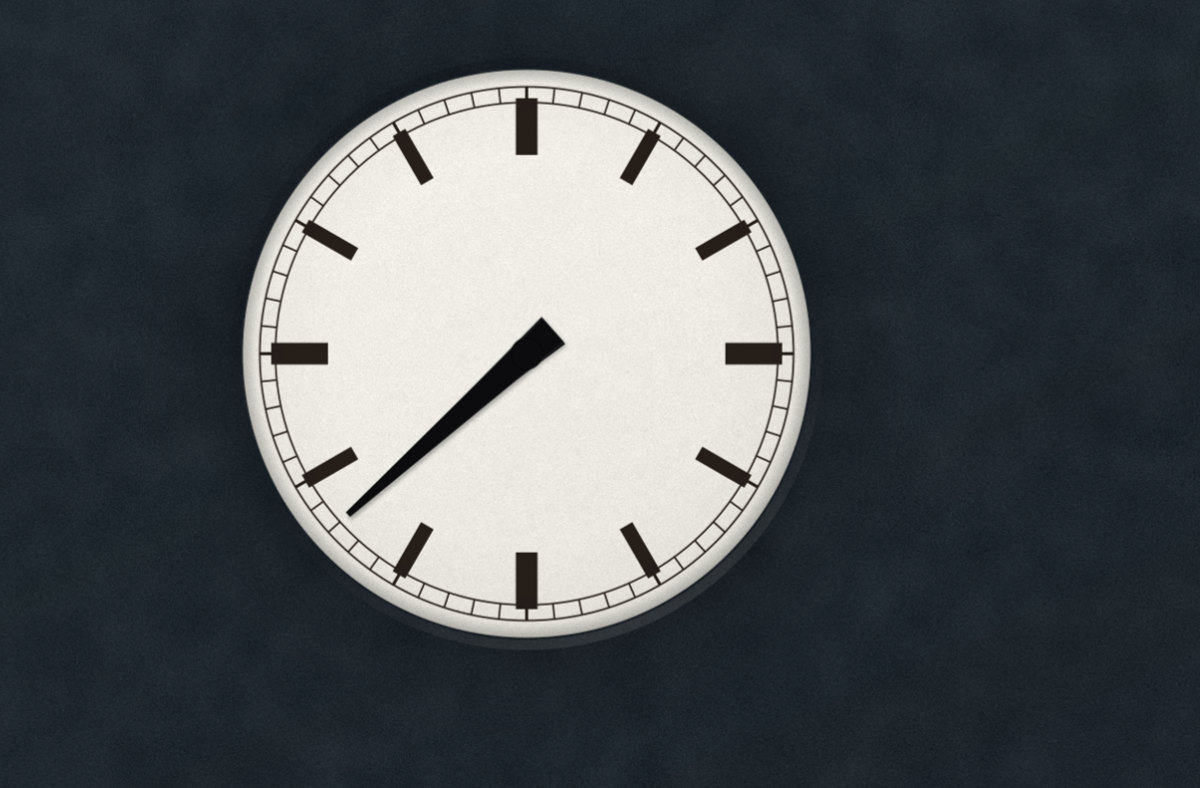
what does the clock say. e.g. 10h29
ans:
7h38
